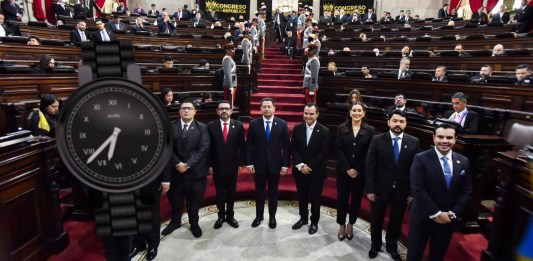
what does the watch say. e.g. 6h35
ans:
6h38
